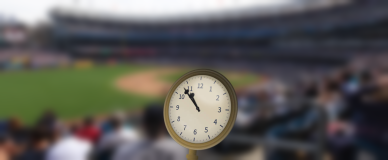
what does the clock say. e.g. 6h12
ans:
10h53
